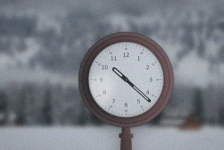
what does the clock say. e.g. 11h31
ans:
10h22
